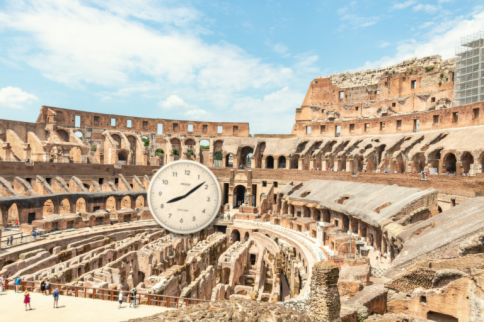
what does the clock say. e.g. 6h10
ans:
8h08
